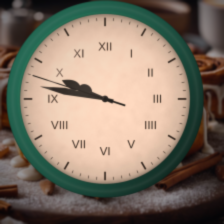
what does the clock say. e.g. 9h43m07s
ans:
9h46m48s
